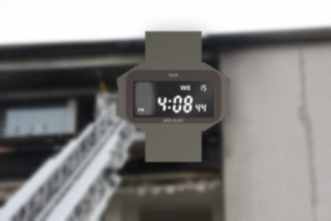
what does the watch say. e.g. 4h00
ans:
4h08
